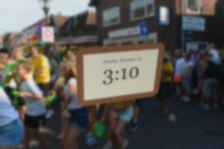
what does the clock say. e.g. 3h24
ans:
3h10
